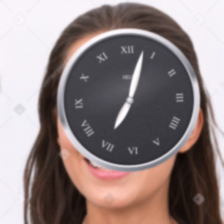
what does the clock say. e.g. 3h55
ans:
7h03
